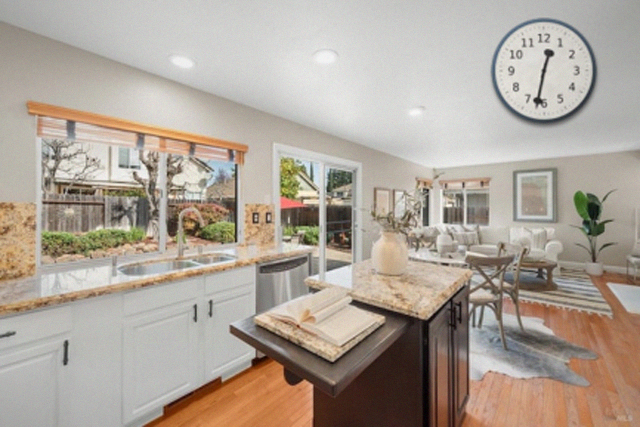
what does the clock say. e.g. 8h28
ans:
12h32
